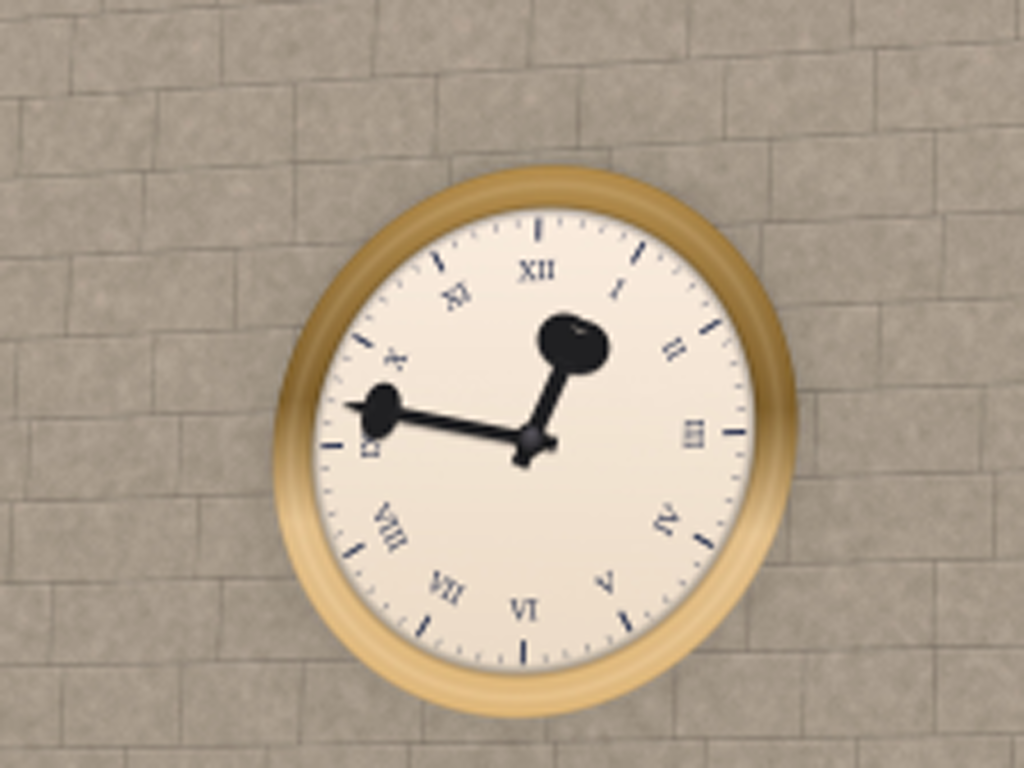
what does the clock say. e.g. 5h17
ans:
12h47
